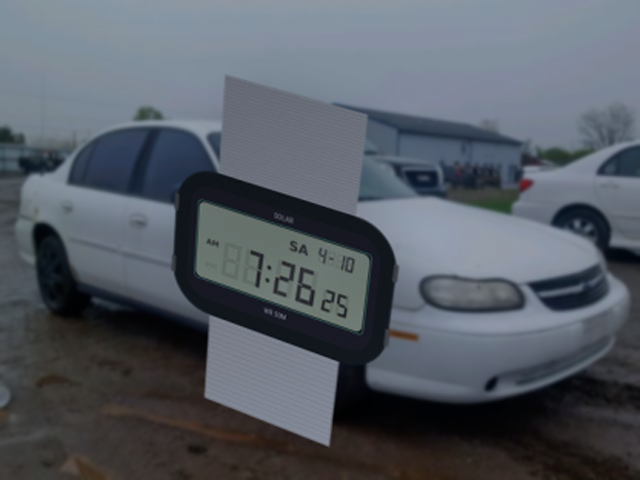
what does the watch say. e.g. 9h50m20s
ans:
7h26m25s
